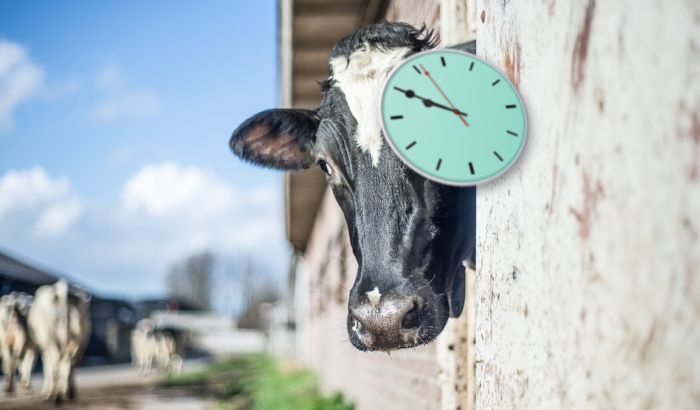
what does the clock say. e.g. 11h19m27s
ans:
9h49m56s
